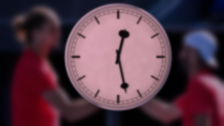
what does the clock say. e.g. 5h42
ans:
12h28
